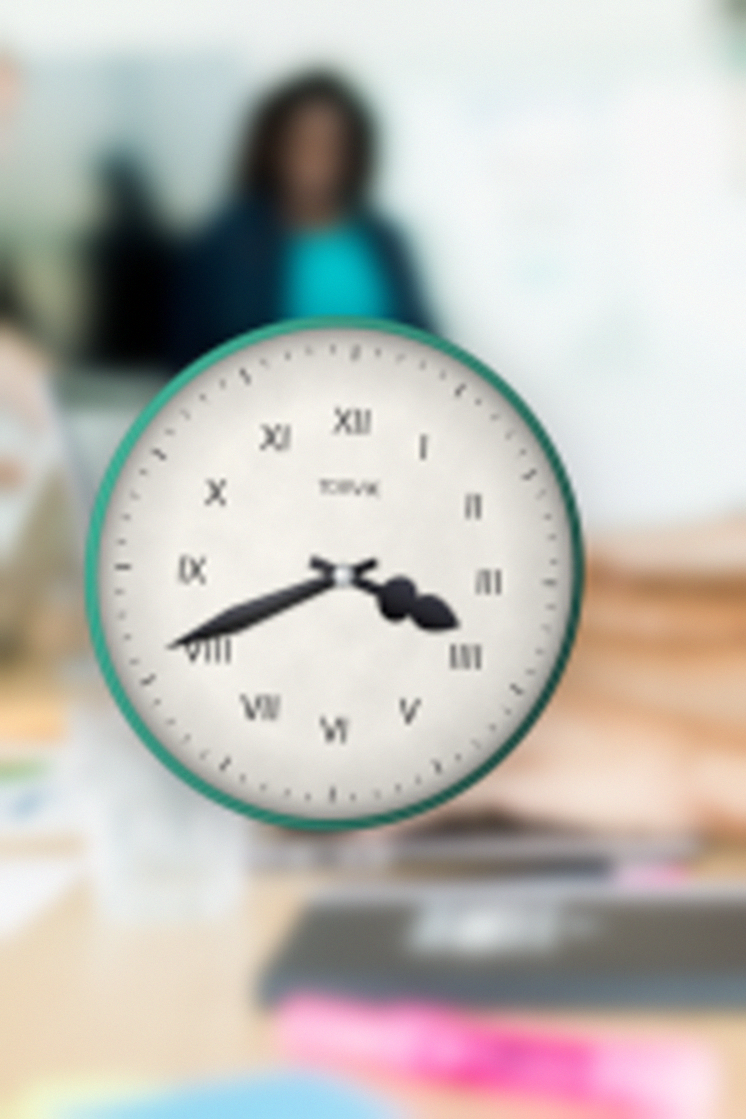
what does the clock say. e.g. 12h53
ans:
3h41
